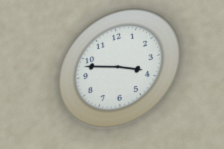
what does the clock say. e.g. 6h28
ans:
3h48
